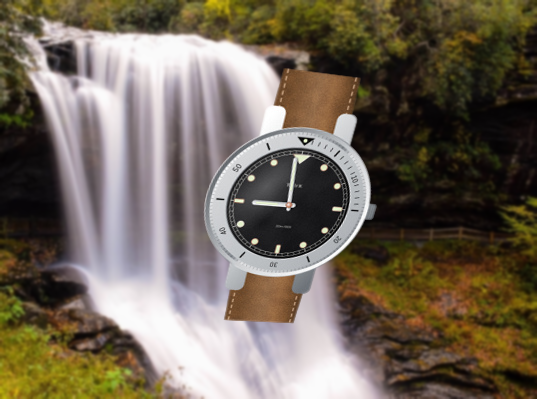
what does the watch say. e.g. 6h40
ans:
8h59
